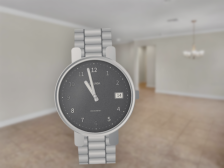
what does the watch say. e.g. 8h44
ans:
10h58
